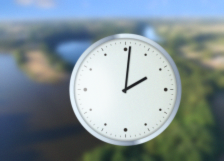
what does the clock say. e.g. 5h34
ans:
2h01
